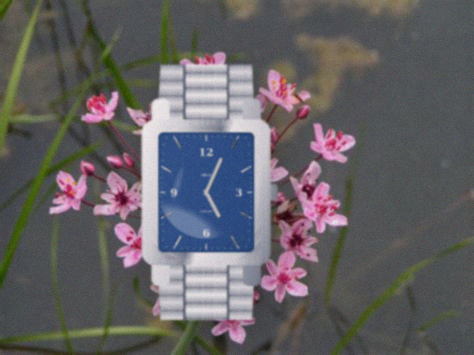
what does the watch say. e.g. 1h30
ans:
5h04
